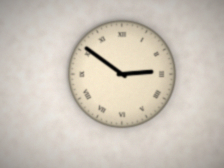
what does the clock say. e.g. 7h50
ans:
2h51
